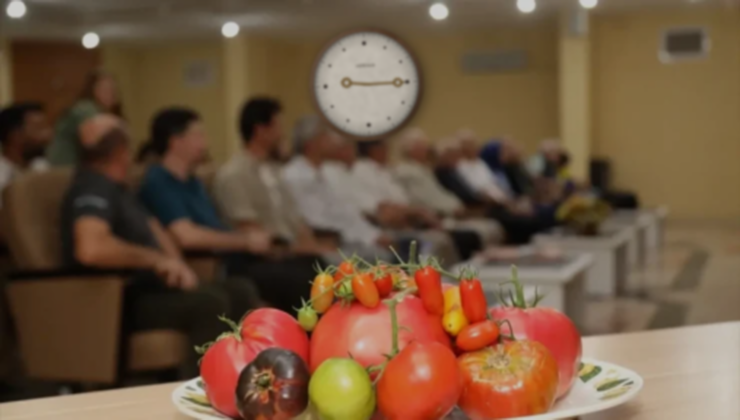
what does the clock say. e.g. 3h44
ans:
9h15
